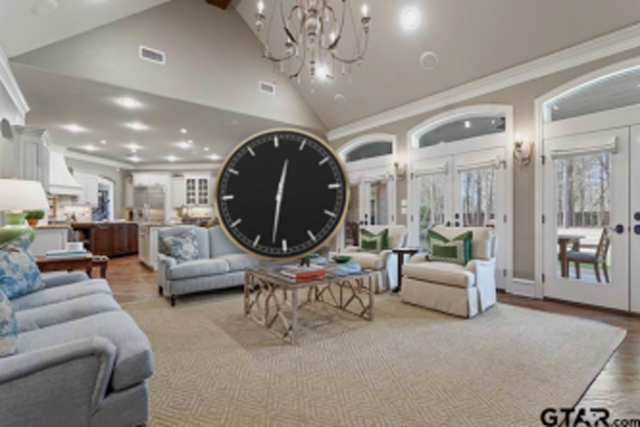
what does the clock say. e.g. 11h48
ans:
12h32
